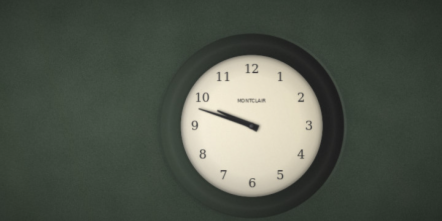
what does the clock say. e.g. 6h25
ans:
9h48
